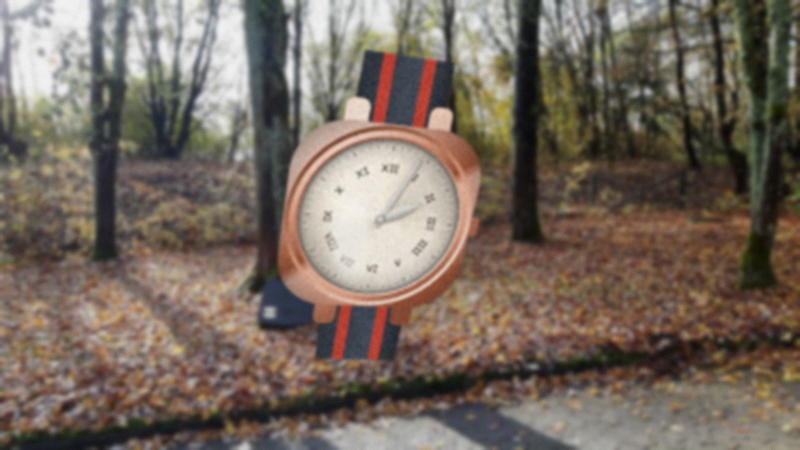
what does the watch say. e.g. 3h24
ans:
2h04
